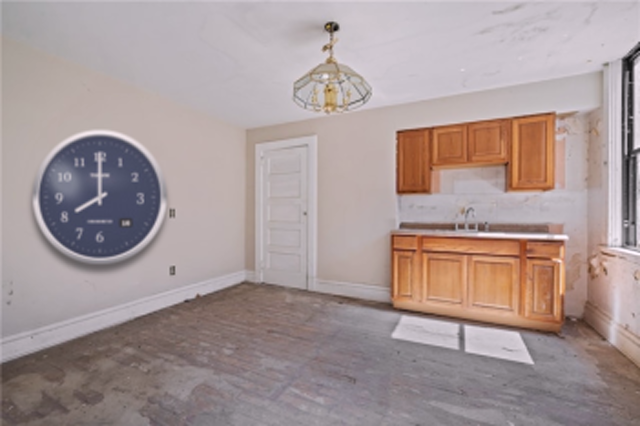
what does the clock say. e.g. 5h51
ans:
8h00
